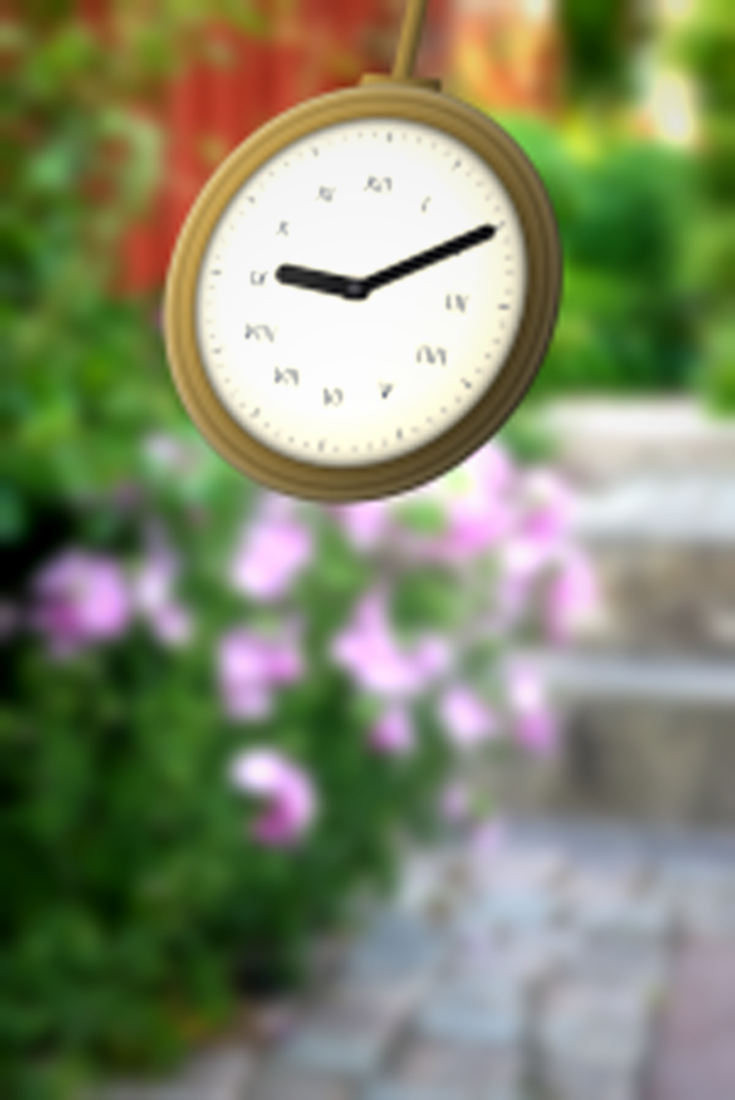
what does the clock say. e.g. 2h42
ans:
9h10
